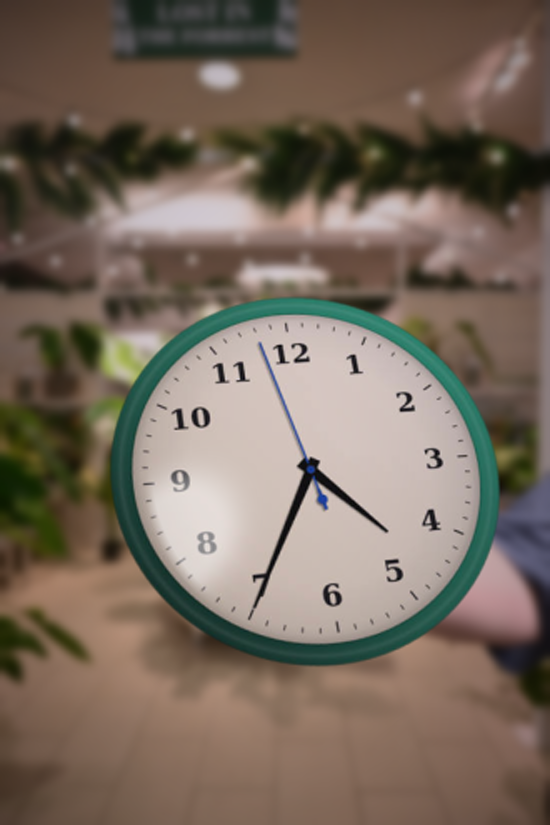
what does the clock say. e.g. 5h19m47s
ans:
4h34m58s
